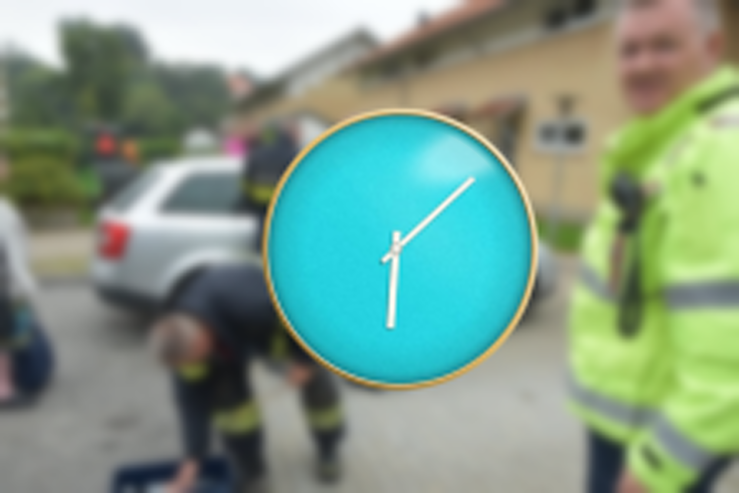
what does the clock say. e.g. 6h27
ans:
6h08
